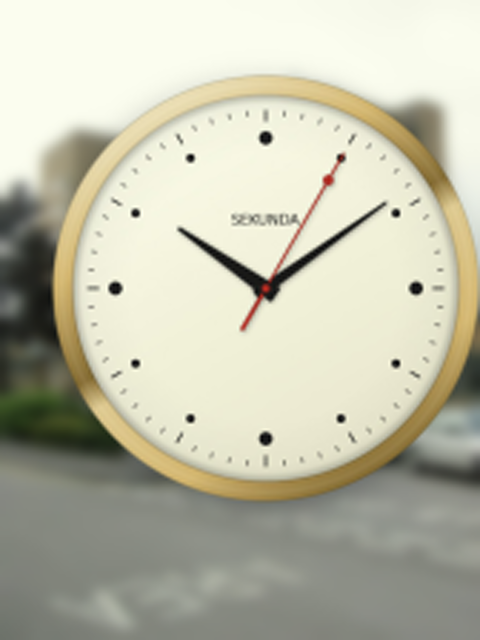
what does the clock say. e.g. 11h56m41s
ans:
10h09m05s
